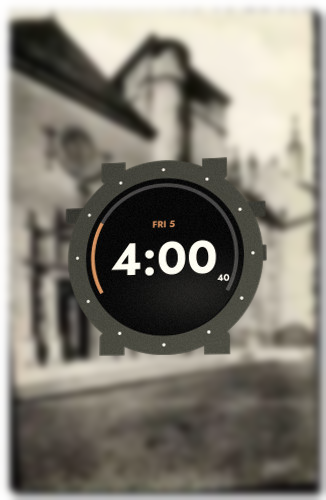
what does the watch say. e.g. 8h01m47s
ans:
4h00m40s
